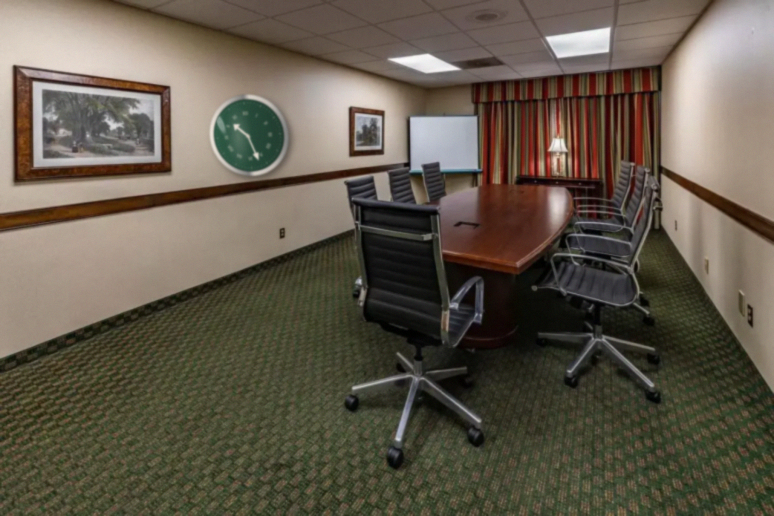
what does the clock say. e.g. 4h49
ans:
10h27
